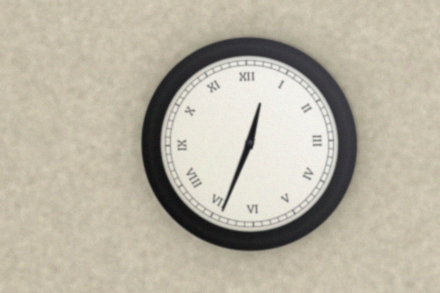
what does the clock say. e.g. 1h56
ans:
12h34
